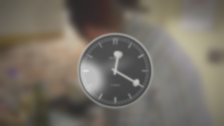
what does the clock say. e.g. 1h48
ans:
12h20
